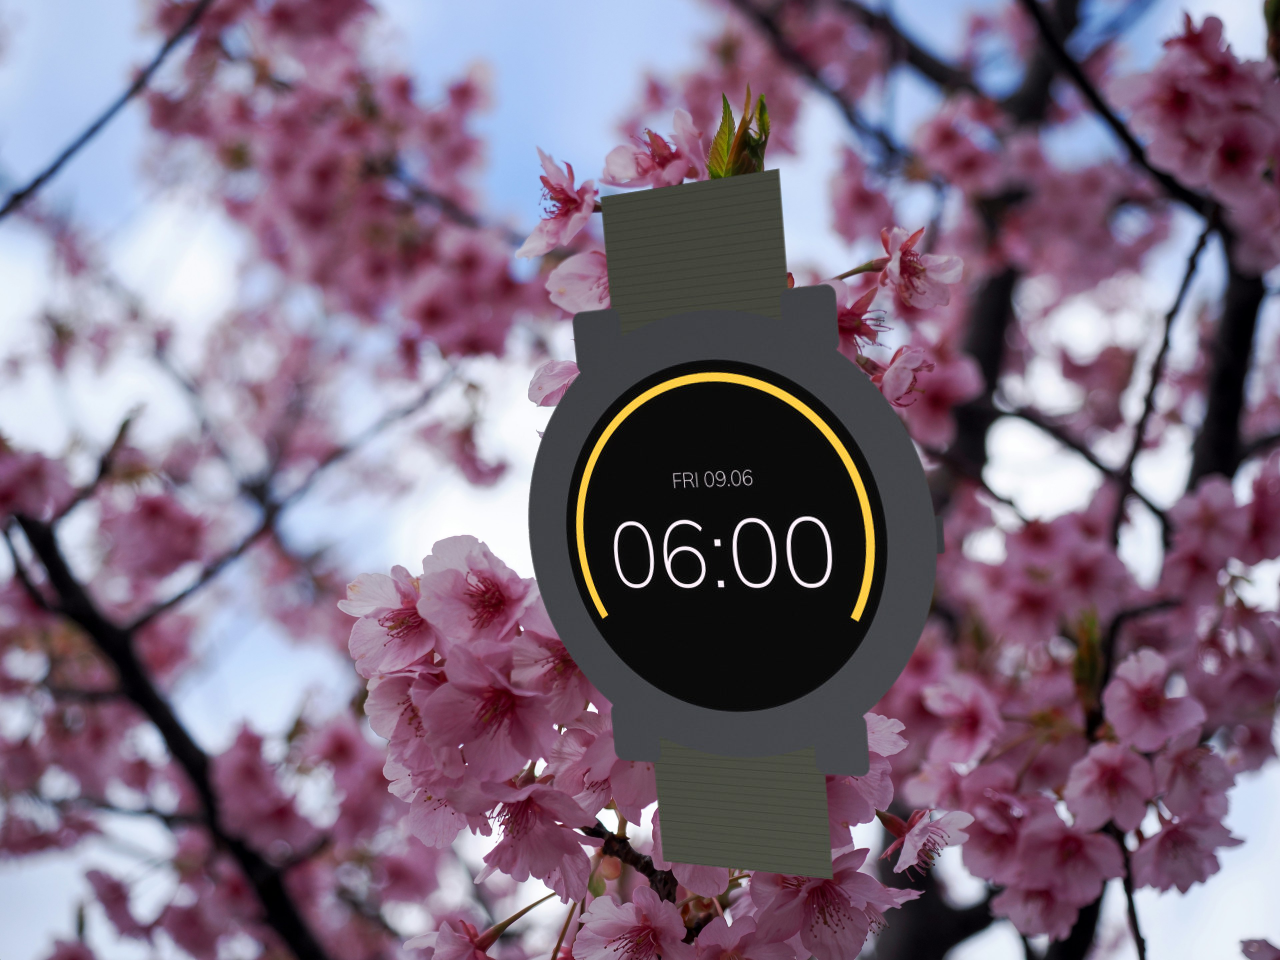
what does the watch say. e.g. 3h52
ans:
6h00
